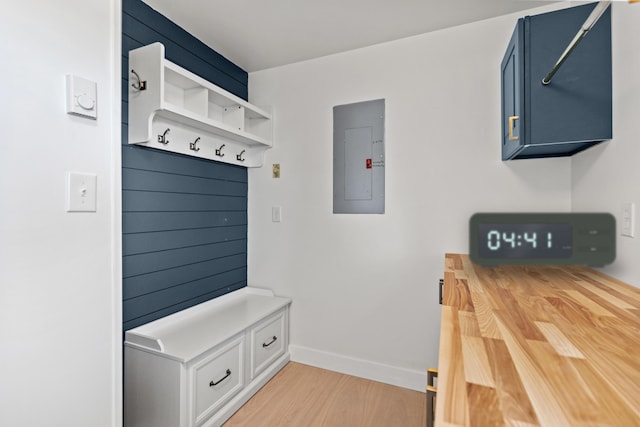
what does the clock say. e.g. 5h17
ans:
4h41
